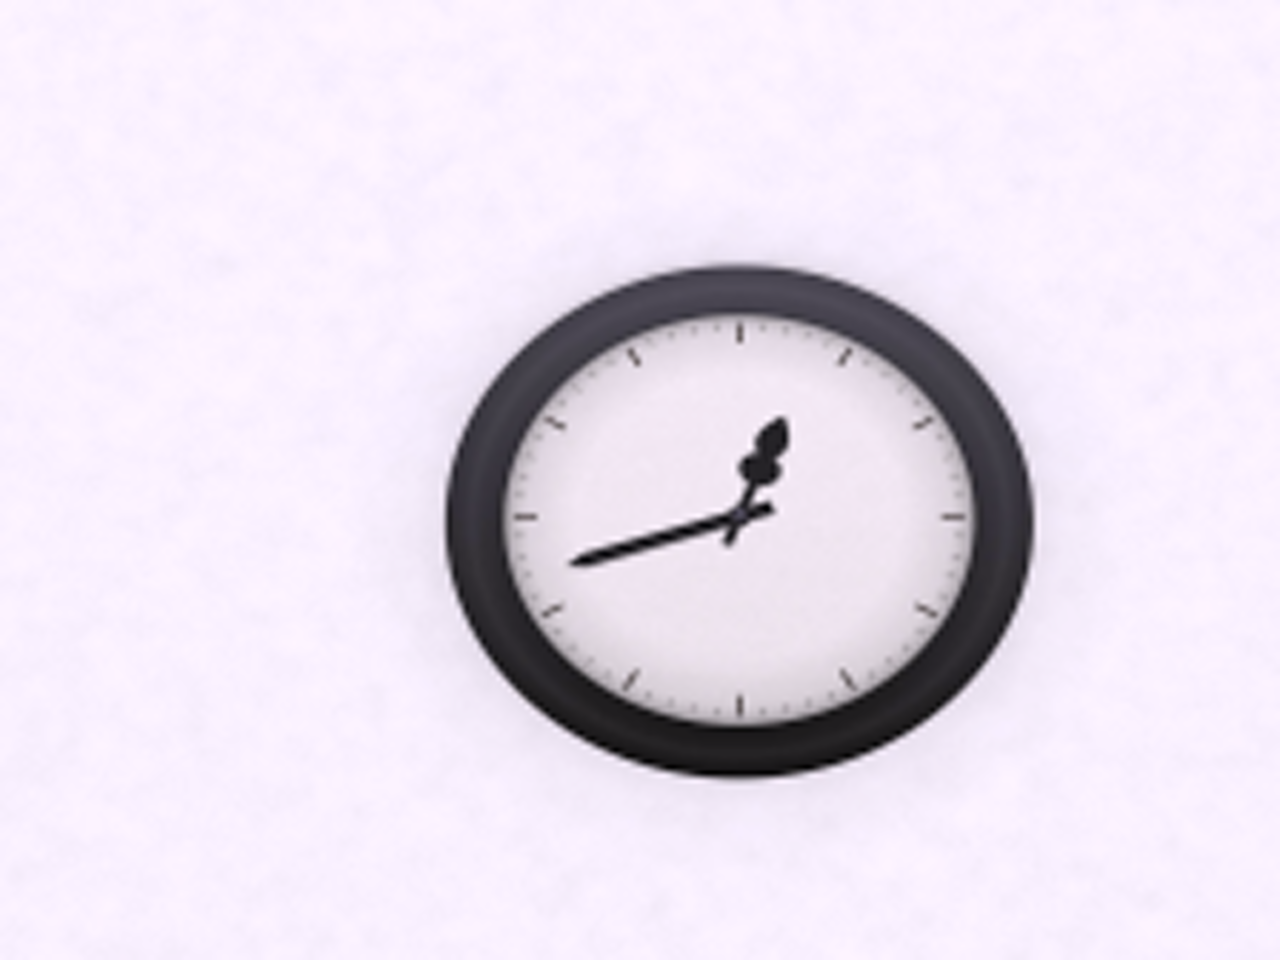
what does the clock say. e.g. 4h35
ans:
12h42
